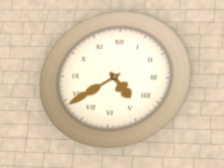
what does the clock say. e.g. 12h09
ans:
4h39
